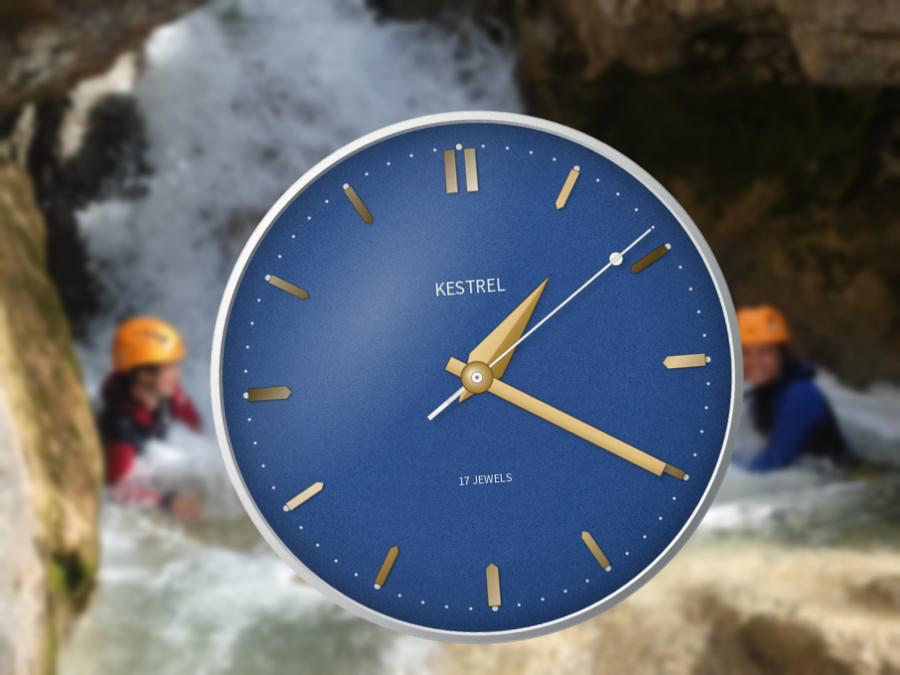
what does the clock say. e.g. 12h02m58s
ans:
1h20m09s
